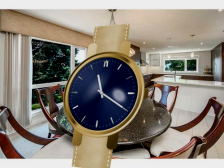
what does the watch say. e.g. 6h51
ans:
11h20
